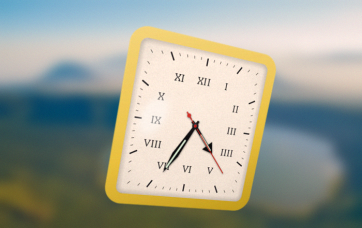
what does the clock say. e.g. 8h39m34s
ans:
4h34m23s
